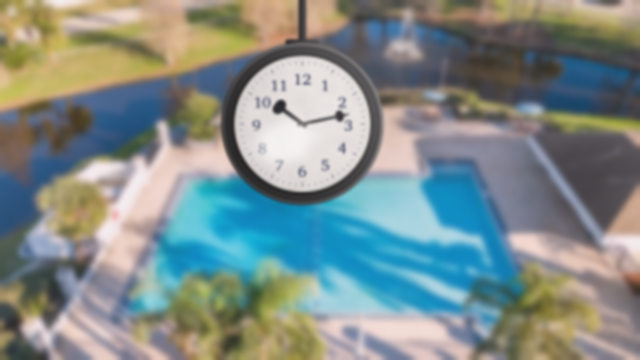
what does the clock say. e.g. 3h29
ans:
10h13
